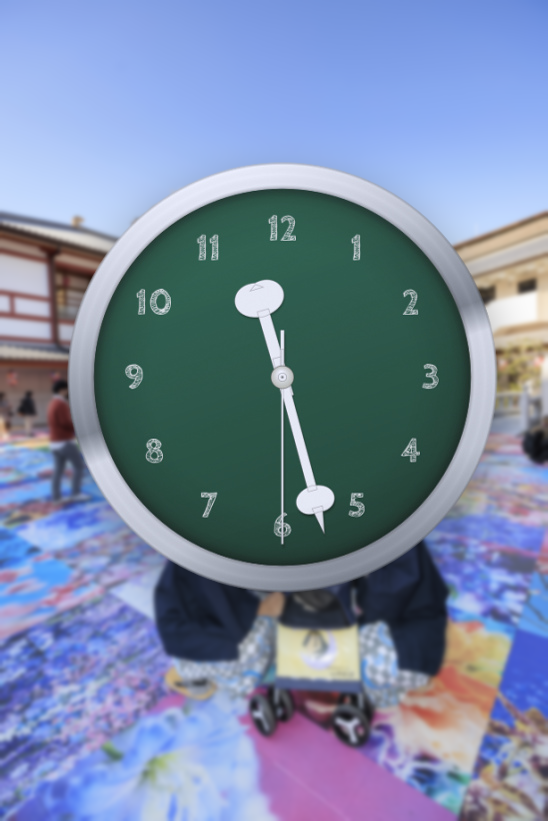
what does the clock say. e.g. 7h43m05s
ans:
11h27m30s
